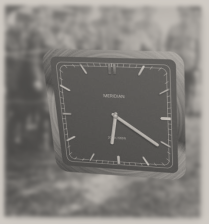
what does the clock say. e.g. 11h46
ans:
6h21
